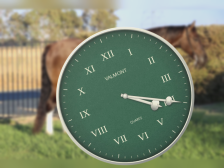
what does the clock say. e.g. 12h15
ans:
4h20
